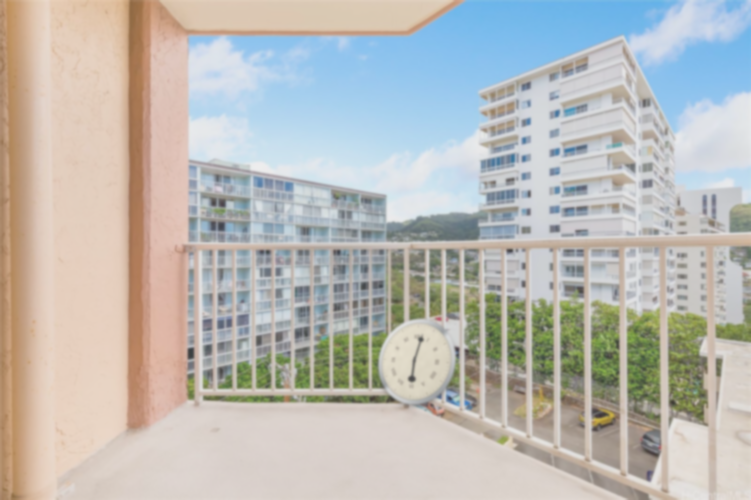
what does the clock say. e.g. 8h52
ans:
6h02
